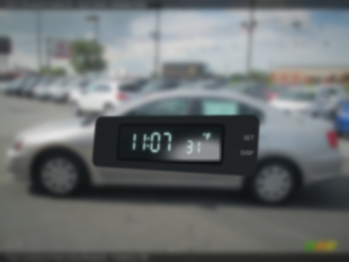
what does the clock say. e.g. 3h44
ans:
11h07
